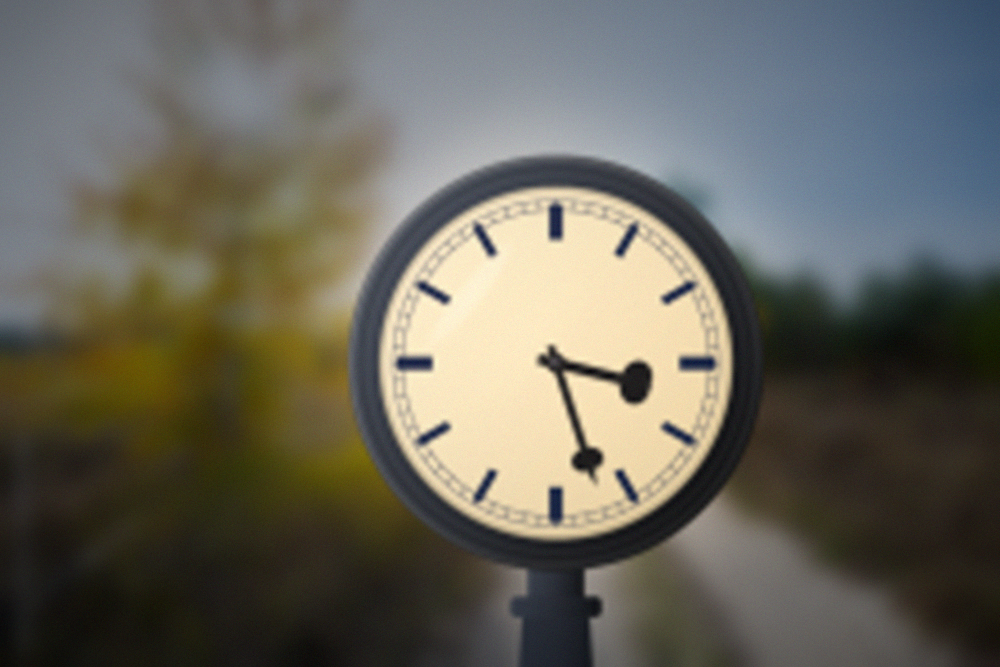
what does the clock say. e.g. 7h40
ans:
3h27
